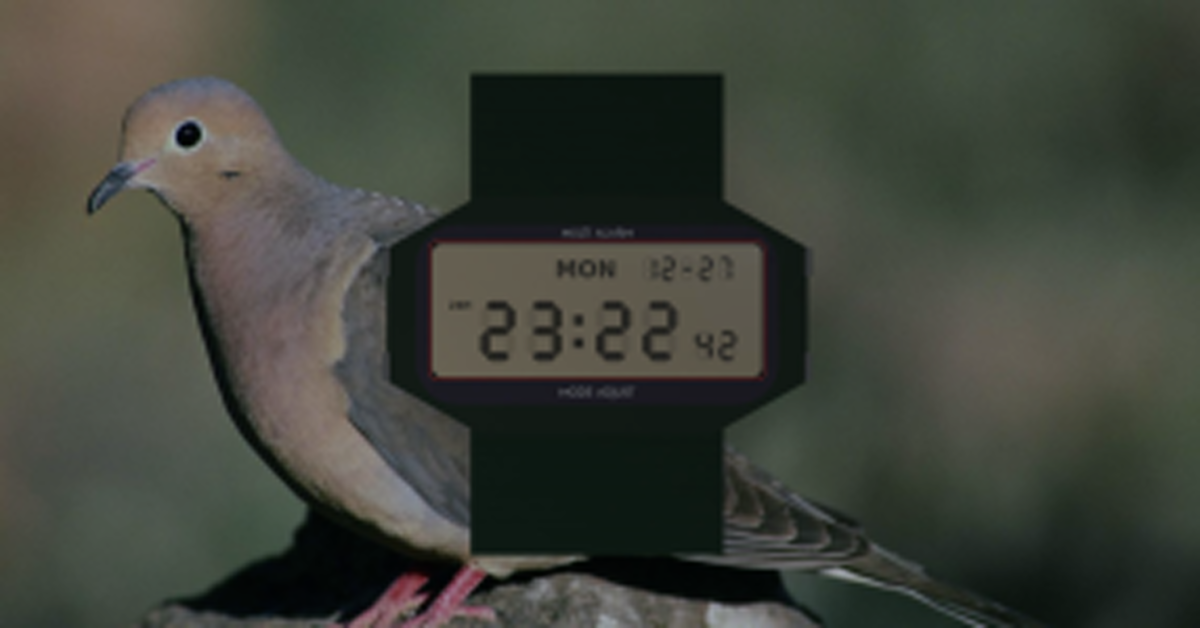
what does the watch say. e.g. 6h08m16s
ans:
23h22m42s
